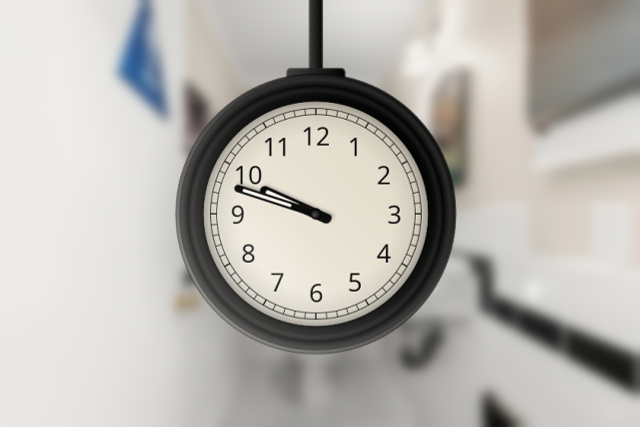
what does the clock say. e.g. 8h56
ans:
9h48
